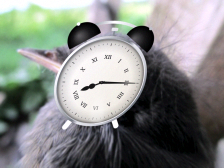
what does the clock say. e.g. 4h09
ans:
8h15
